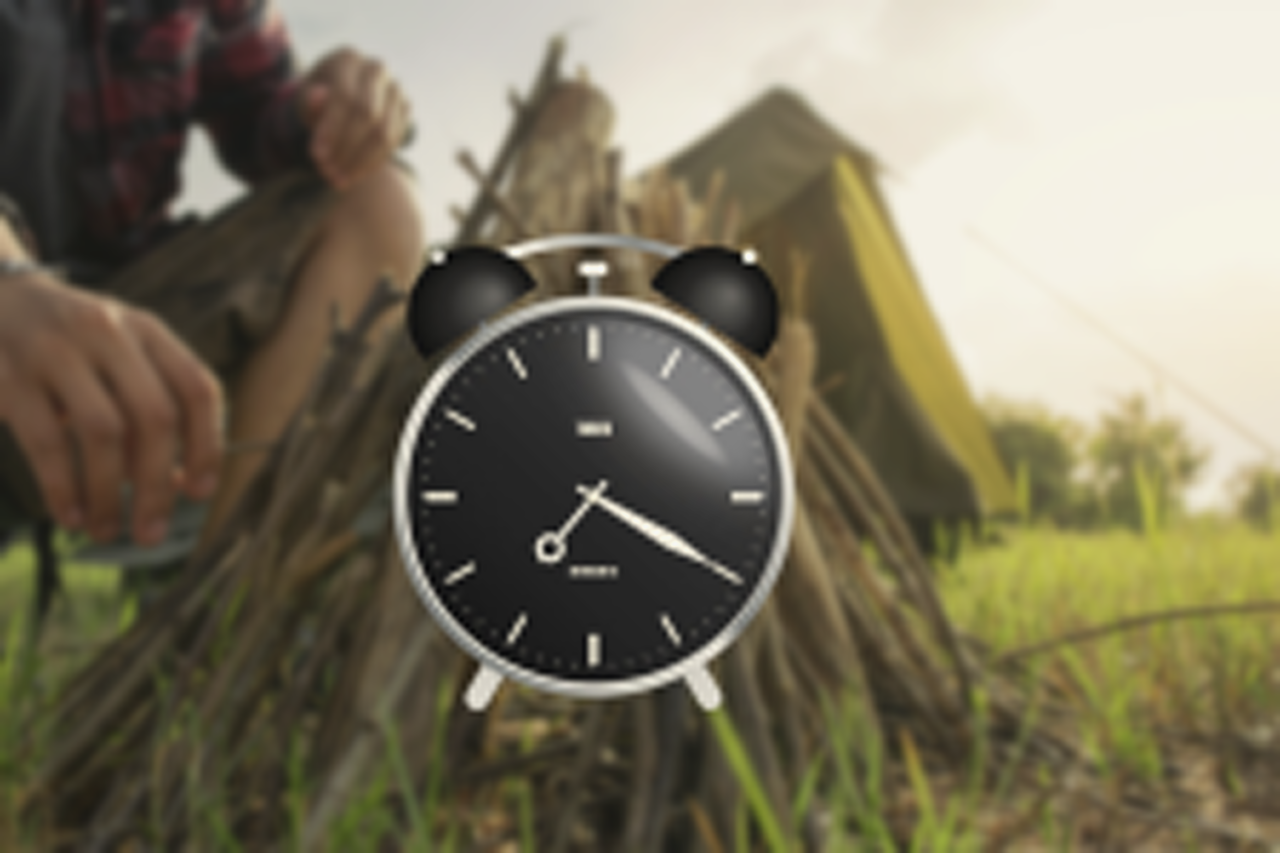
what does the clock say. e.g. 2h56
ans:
7h20
